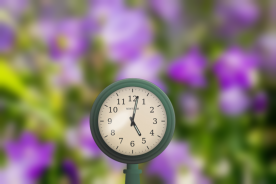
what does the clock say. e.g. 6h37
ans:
5h02
